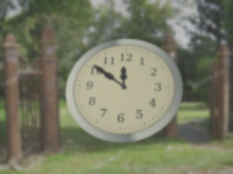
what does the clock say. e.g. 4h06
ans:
11h51
